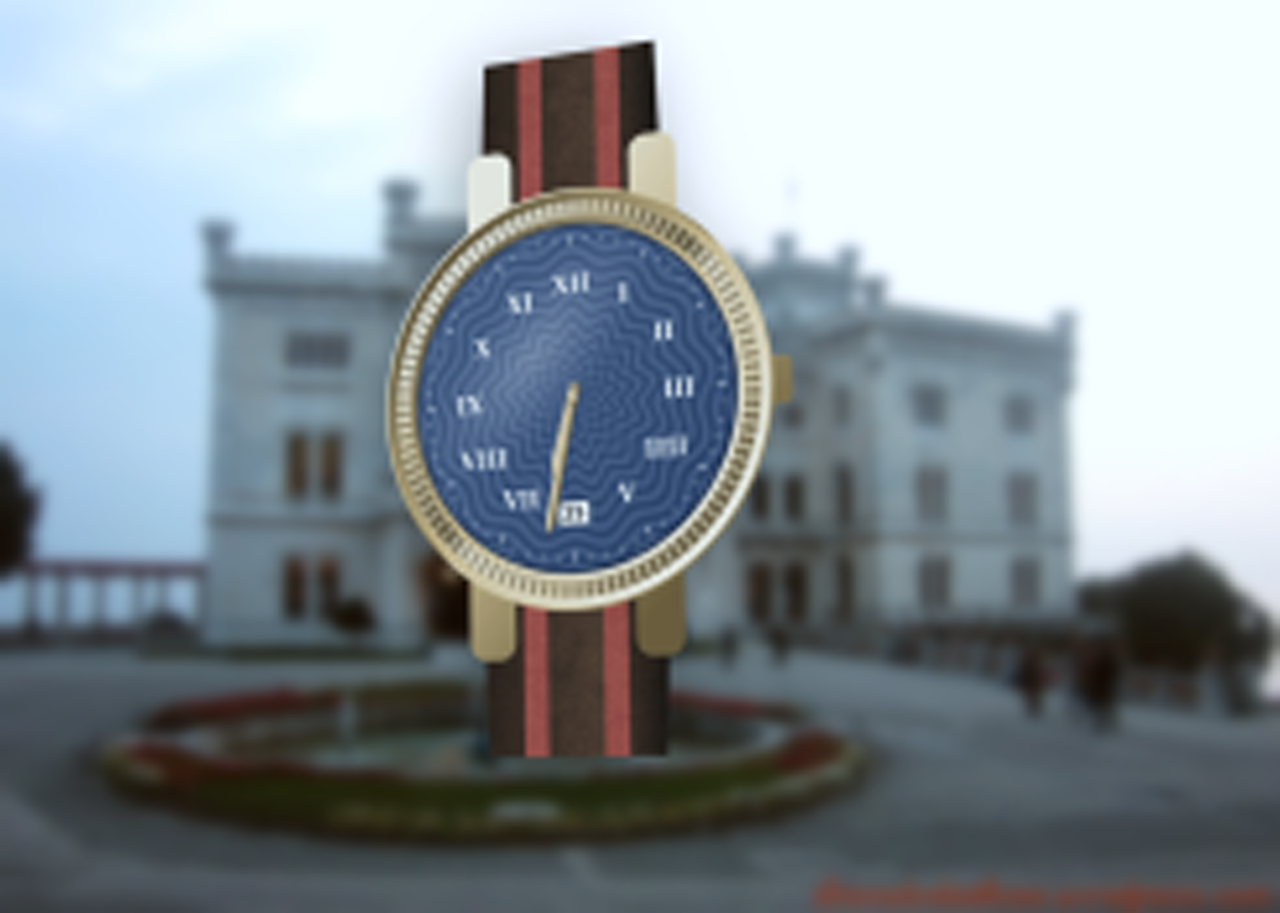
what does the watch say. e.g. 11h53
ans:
6h32
